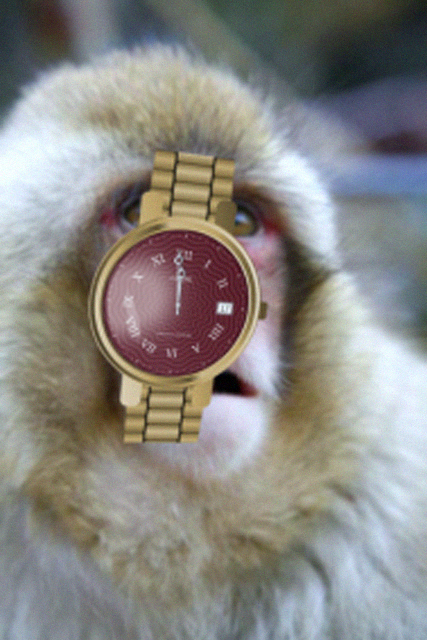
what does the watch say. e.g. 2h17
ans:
11h59
